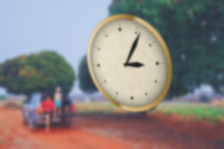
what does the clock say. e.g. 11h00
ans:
3h06
